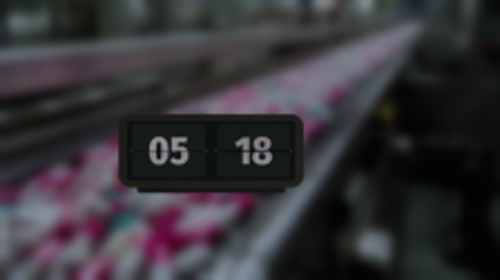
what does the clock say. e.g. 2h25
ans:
5h18
